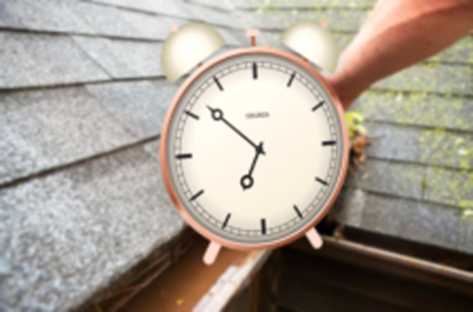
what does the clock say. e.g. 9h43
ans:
6h52
